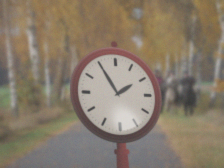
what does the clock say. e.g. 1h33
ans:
1h55
